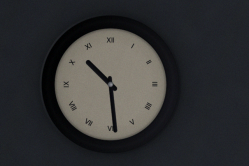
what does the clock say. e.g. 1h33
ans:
10h29
